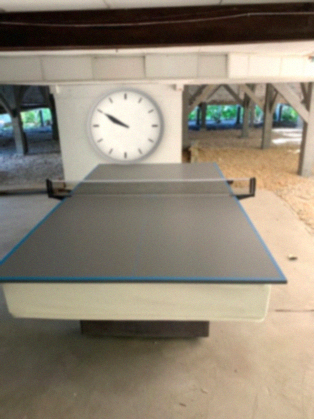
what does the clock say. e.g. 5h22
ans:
9h50
